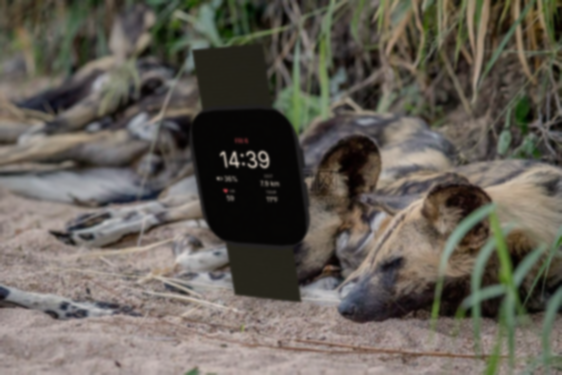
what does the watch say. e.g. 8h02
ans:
14h39
